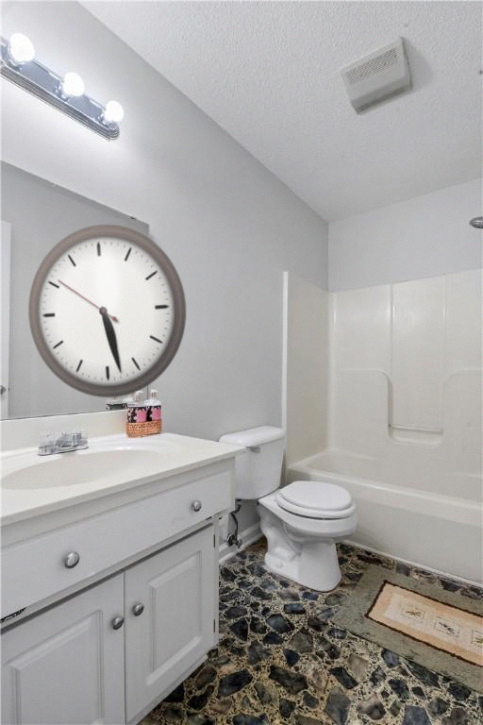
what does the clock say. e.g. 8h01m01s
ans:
5h27m51s
